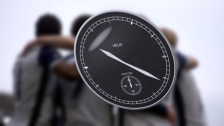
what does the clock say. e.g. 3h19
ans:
10h21
